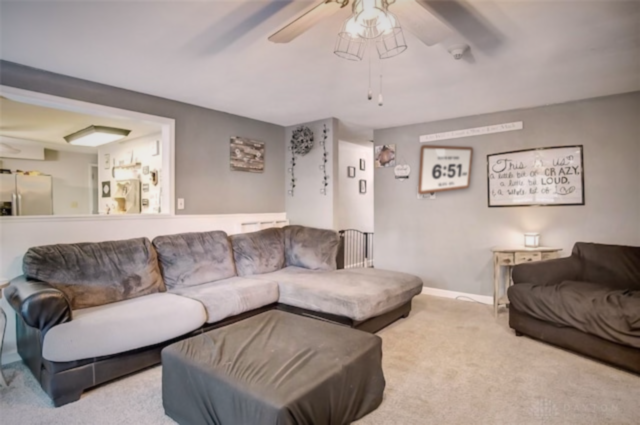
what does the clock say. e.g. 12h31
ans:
6h51
